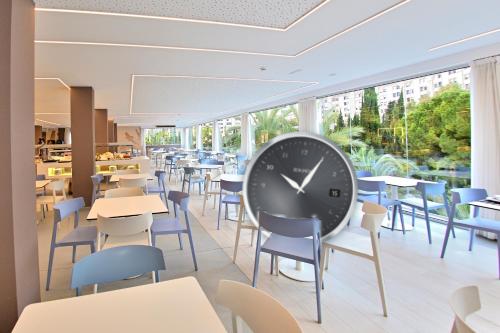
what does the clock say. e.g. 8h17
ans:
10h05
